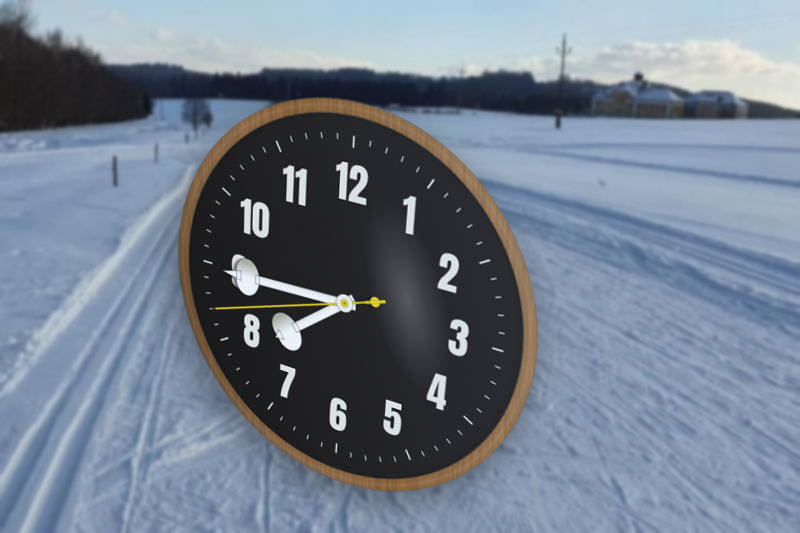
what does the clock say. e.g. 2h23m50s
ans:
7h44m42s
